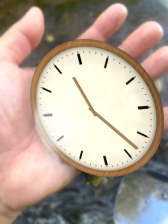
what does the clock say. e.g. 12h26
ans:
11h23
